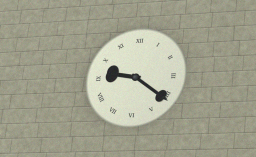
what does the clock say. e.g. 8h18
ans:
9h21
